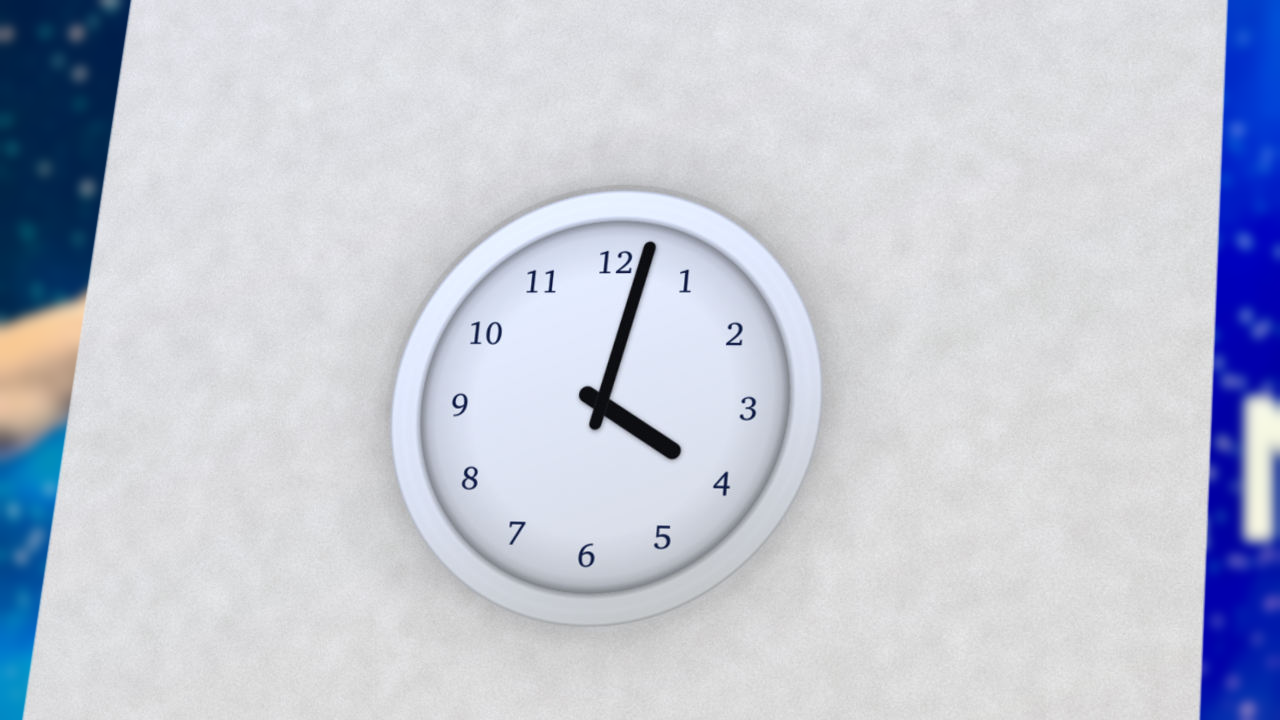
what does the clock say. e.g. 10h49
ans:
4h02
